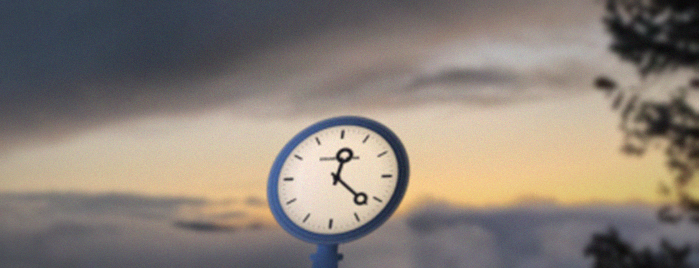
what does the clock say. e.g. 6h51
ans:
12h22
